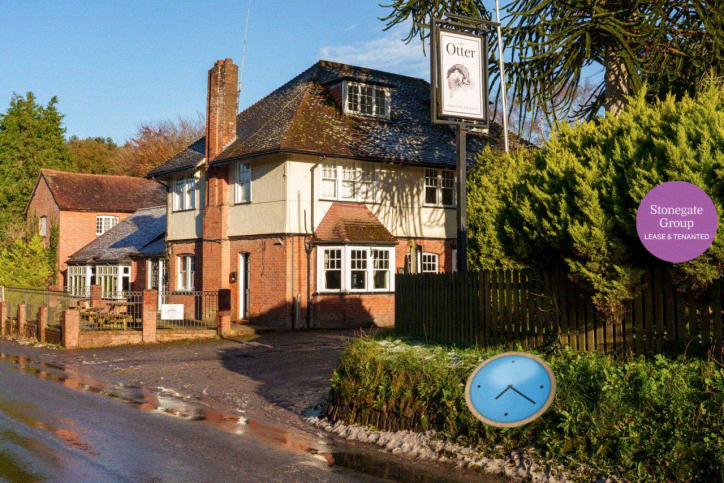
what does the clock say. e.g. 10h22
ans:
7h21
